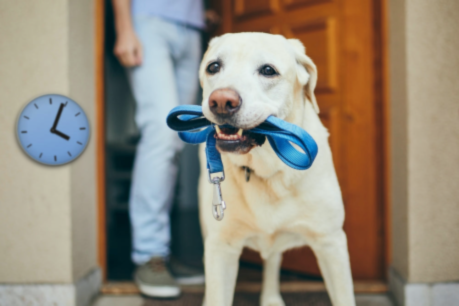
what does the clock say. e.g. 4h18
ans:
4h04
